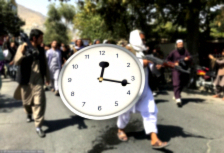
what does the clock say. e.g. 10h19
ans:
12h17
